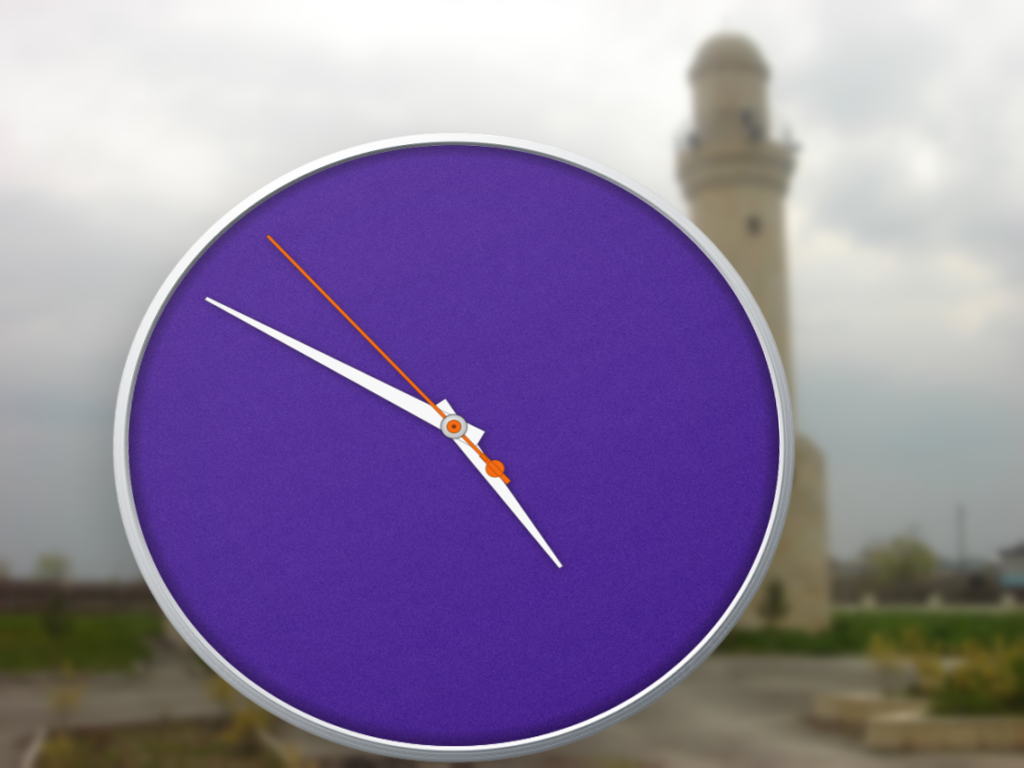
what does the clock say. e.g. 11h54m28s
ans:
4h49m53s
